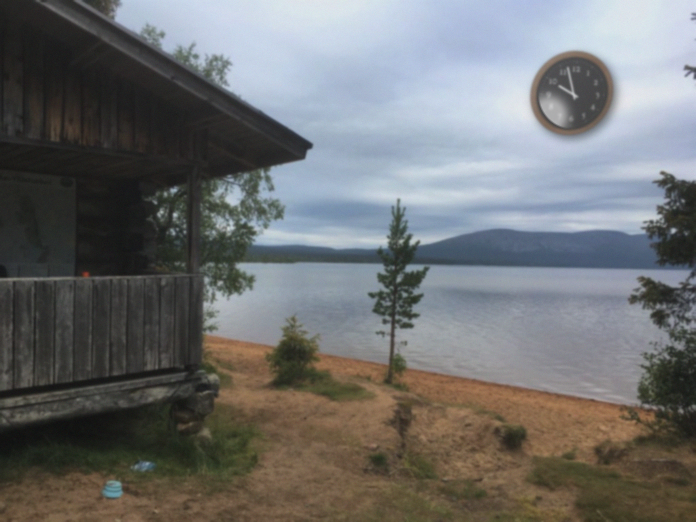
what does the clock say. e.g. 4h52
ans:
9h57
